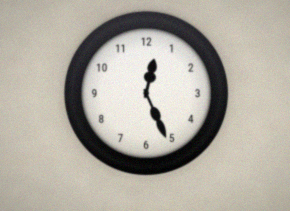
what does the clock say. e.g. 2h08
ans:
12h26
